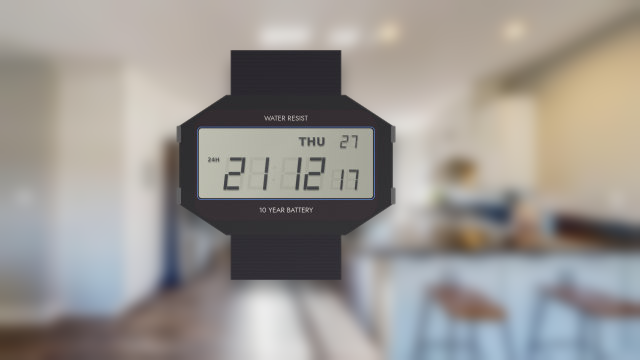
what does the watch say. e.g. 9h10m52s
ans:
21h12m17s
